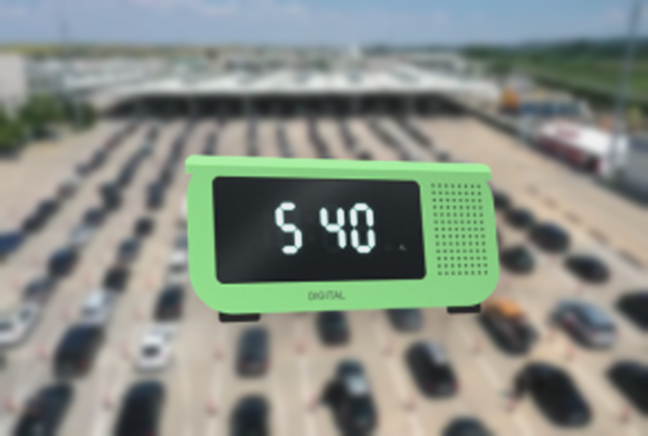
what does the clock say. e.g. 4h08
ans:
5h40
